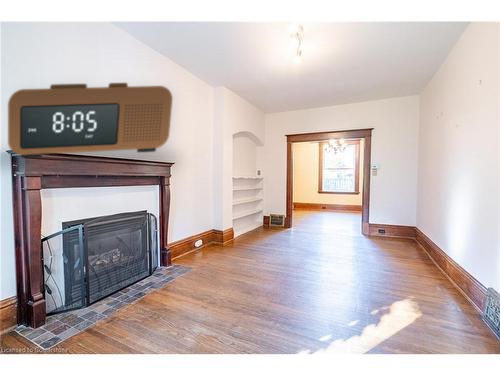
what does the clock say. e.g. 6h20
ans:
8h05
